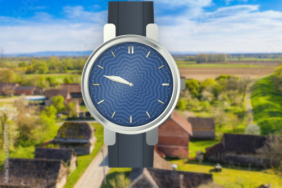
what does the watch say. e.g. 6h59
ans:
9h48
